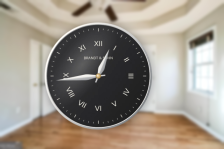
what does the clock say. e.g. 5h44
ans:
12h44
